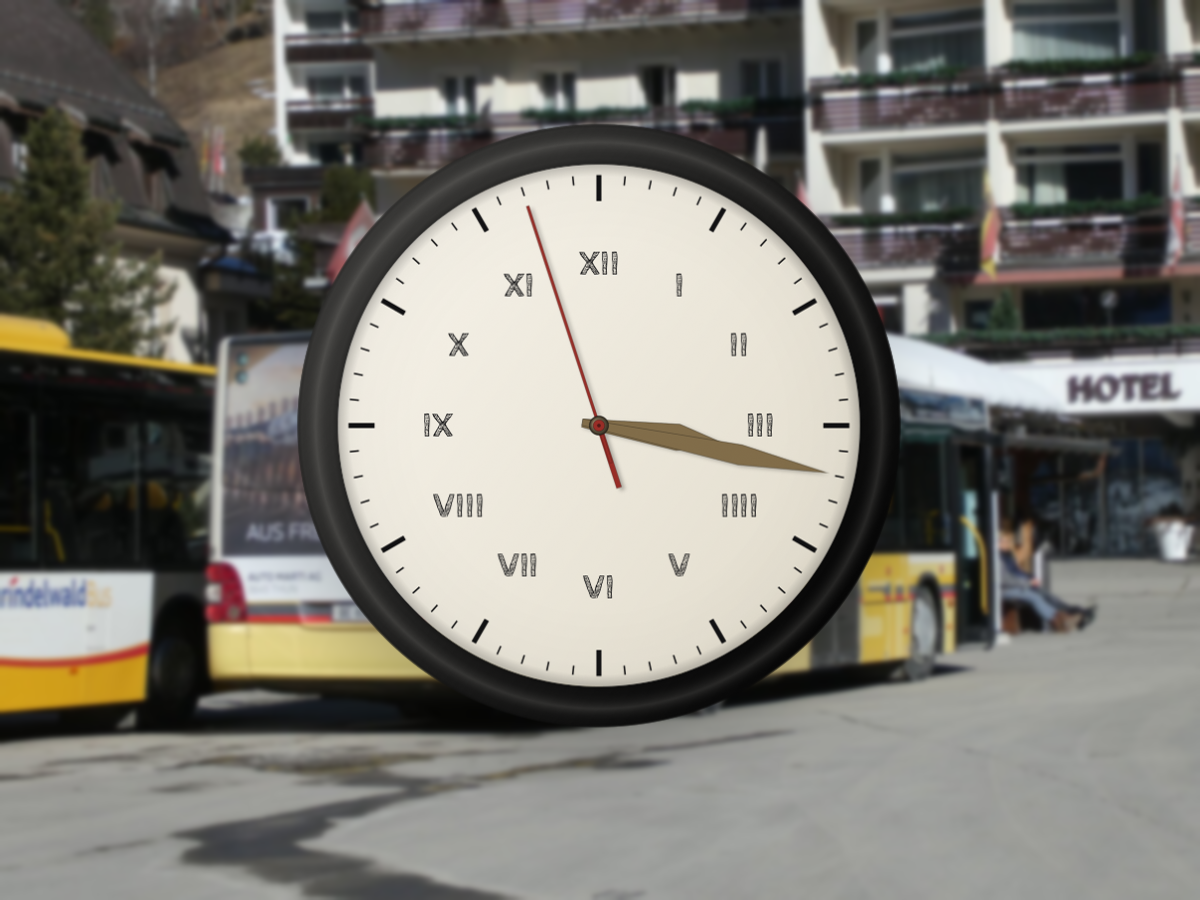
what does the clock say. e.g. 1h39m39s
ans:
3h16m57s
